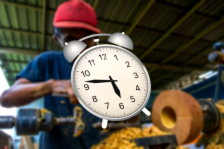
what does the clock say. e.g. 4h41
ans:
5h47
